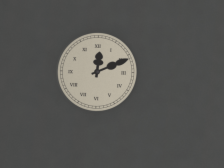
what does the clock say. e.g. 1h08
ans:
12h11
